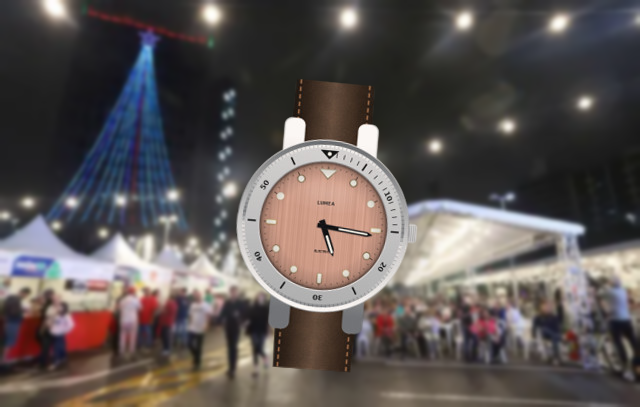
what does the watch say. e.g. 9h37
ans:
5h16
